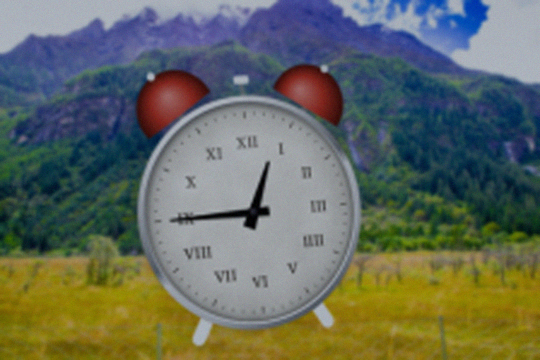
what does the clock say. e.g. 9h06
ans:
12h45
